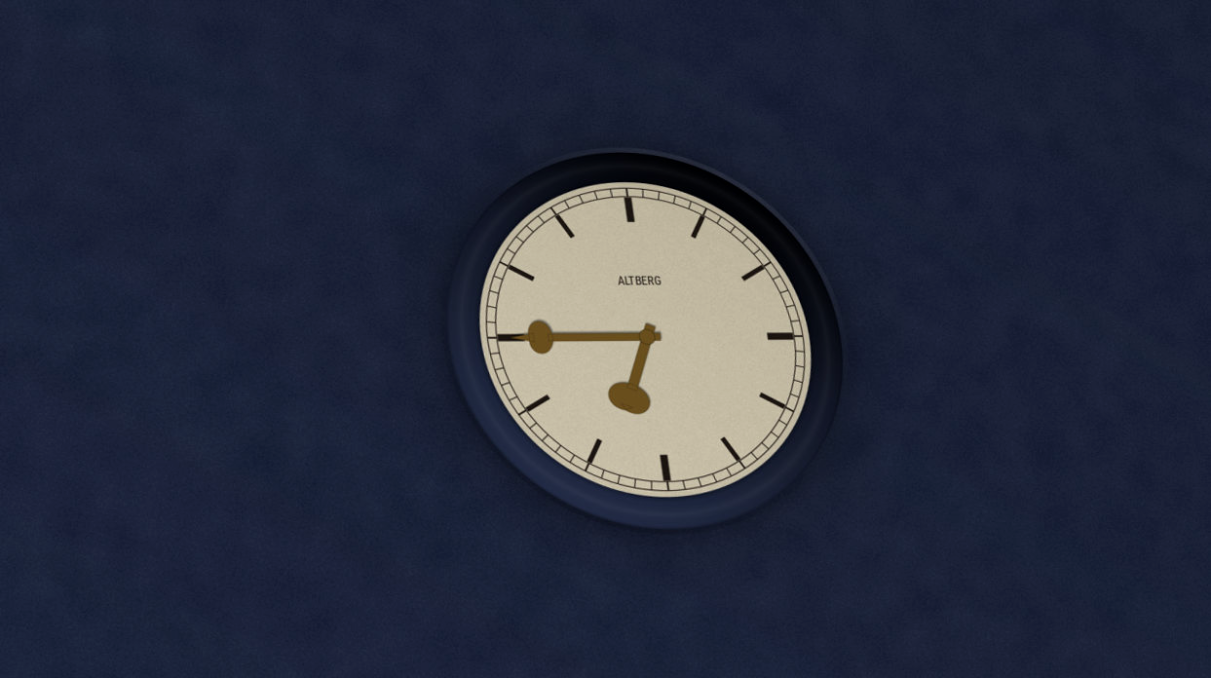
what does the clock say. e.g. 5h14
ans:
6h45
